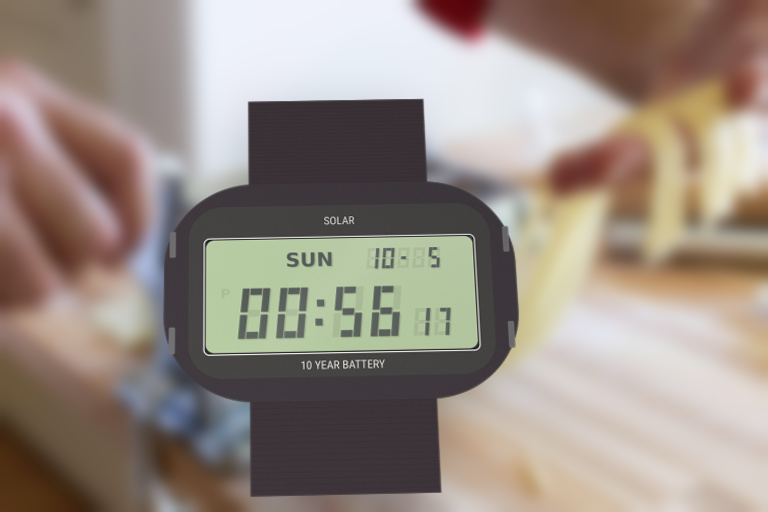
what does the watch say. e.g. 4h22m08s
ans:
0h56m17s
